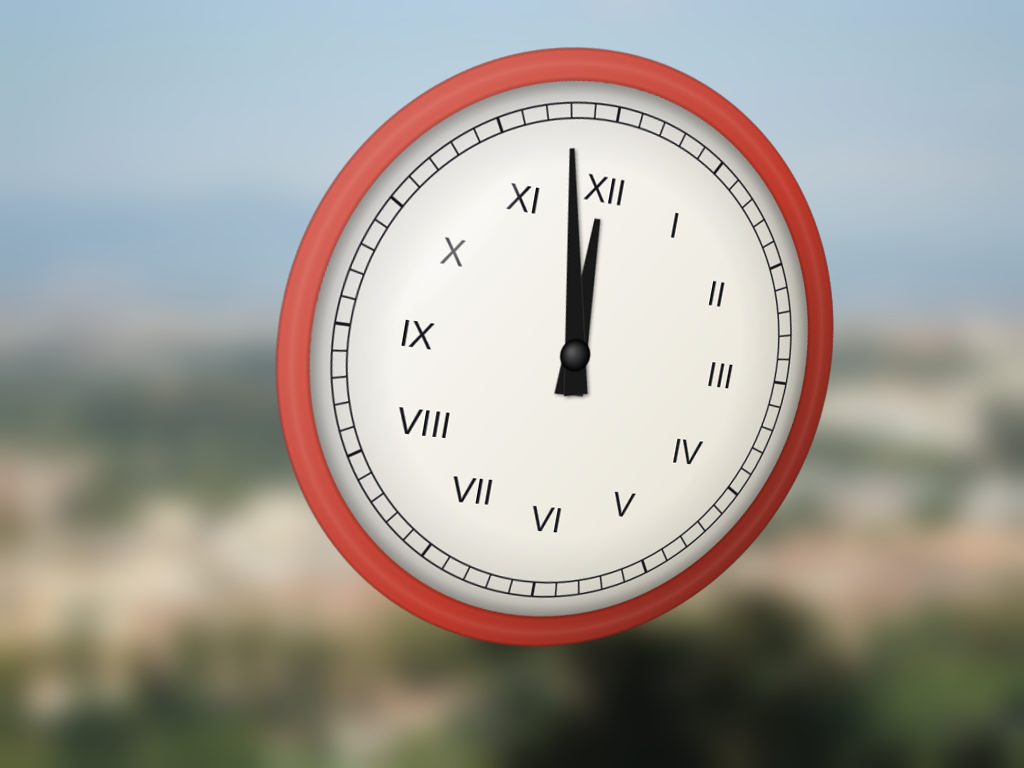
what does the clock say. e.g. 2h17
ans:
11h58
